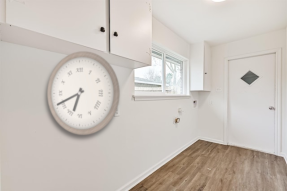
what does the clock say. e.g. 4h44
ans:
6h41
